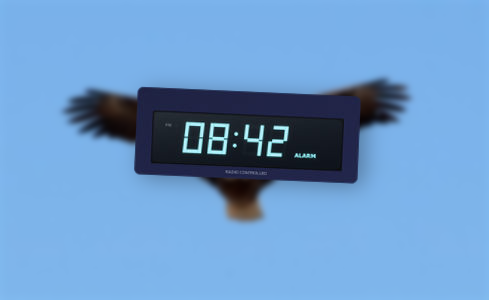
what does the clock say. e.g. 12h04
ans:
8h42
